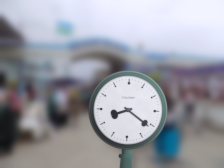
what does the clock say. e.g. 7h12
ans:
8h21
